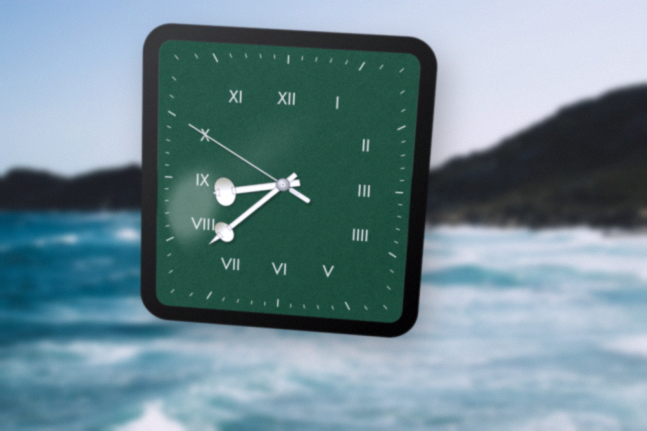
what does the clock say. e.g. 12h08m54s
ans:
8h37m50s
